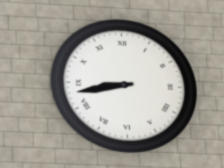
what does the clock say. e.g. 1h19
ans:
8h43
